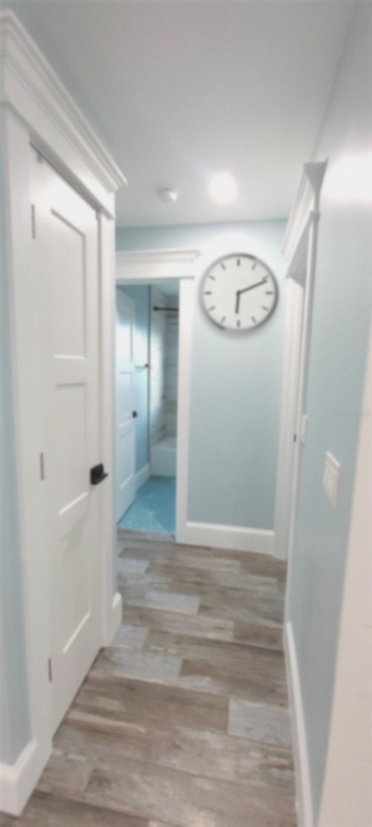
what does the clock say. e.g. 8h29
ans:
6h11
